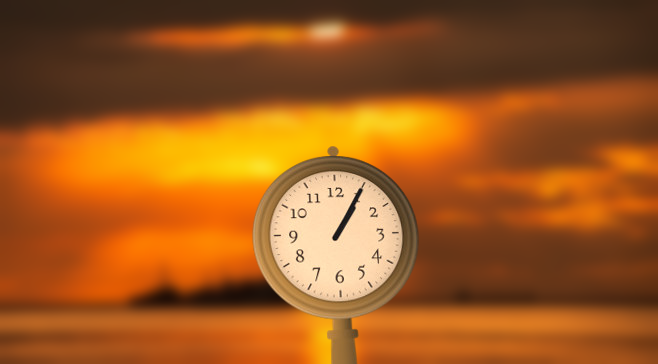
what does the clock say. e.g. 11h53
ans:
1h05
